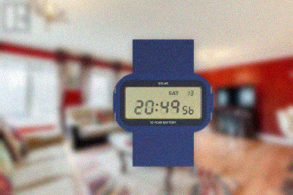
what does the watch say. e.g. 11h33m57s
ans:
20h49m56s
